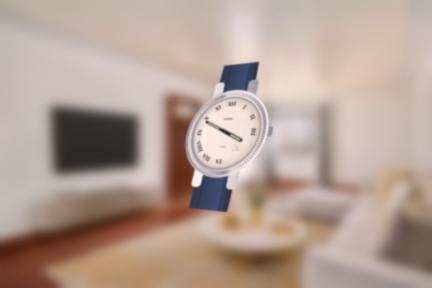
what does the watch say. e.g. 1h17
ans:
3h49
